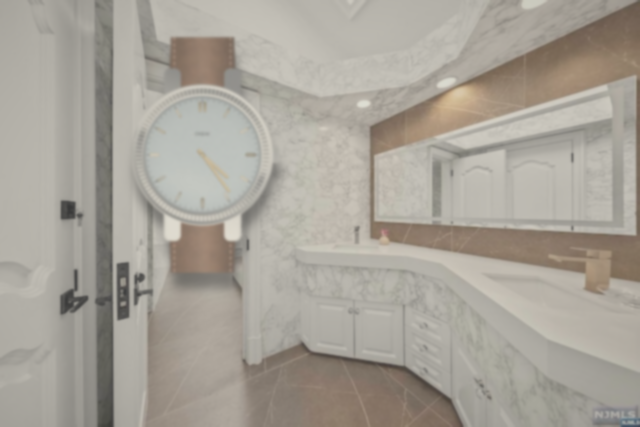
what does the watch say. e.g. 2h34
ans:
4h24
